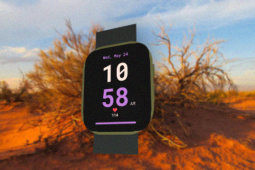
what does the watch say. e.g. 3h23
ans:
10h58
